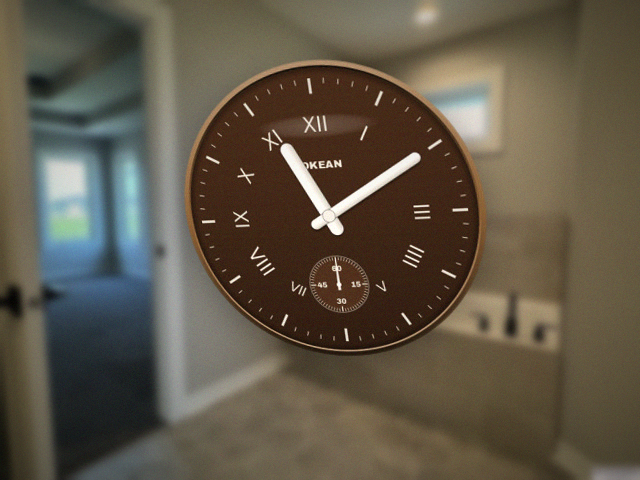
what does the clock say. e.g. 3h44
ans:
11h10
